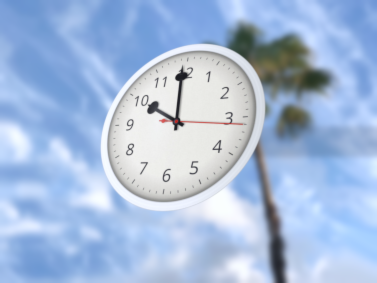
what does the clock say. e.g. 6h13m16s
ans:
9h59m16s
